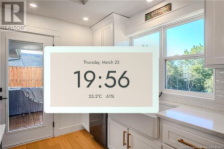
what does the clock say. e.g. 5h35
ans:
19h56
